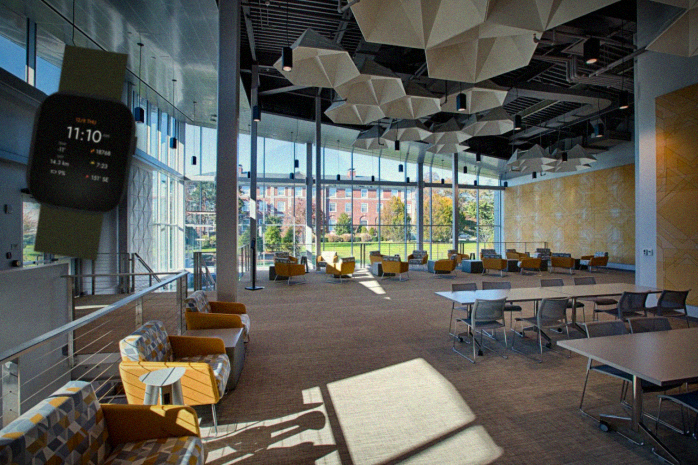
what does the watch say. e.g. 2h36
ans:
11h10
